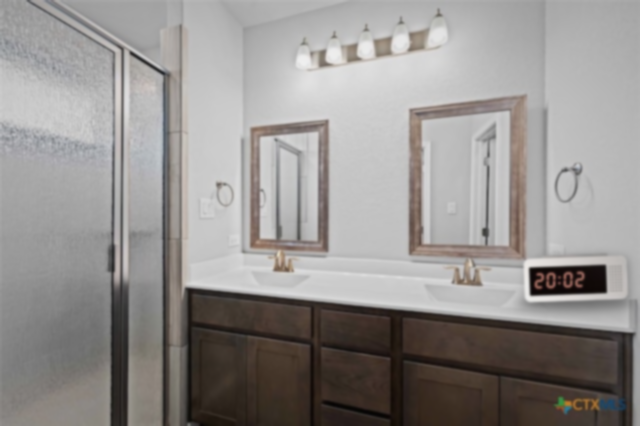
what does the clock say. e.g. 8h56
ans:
20h02
